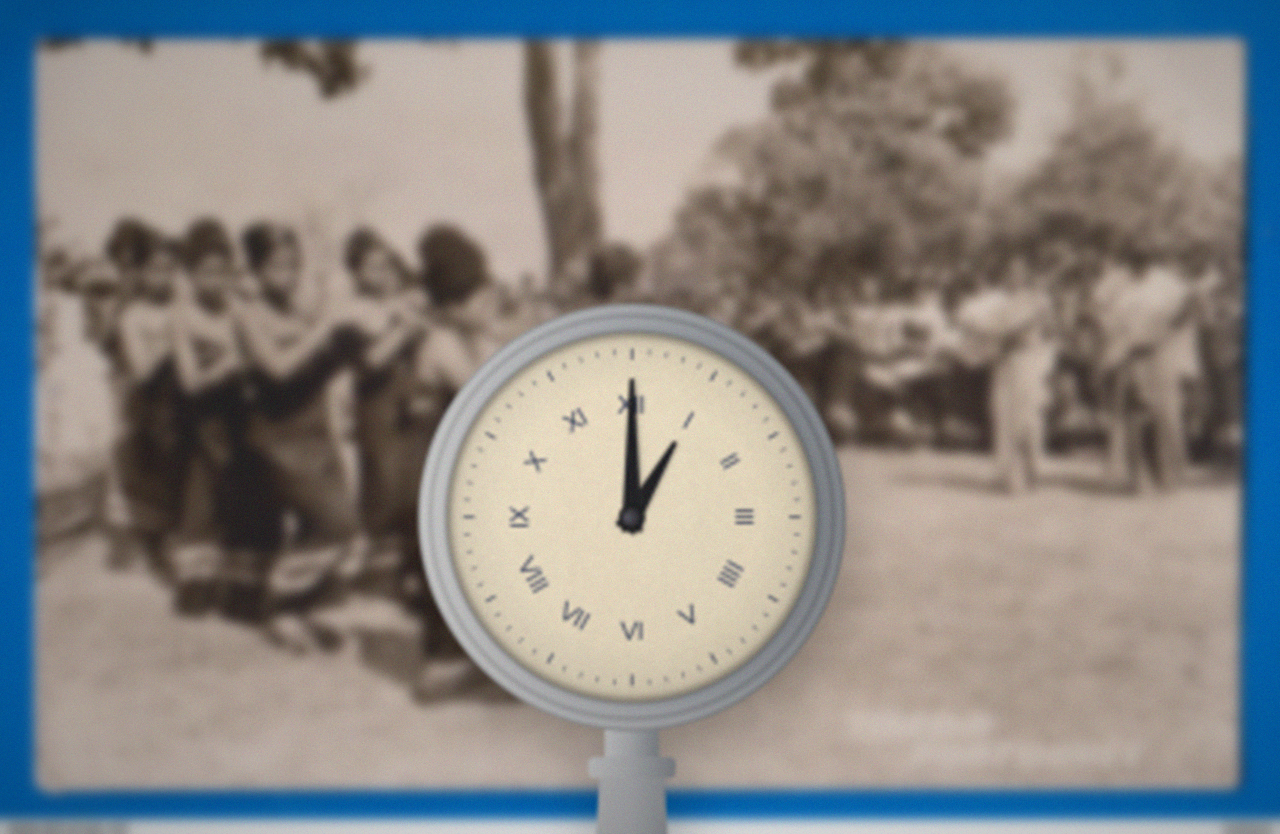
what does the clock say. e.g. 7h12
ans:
1h00
